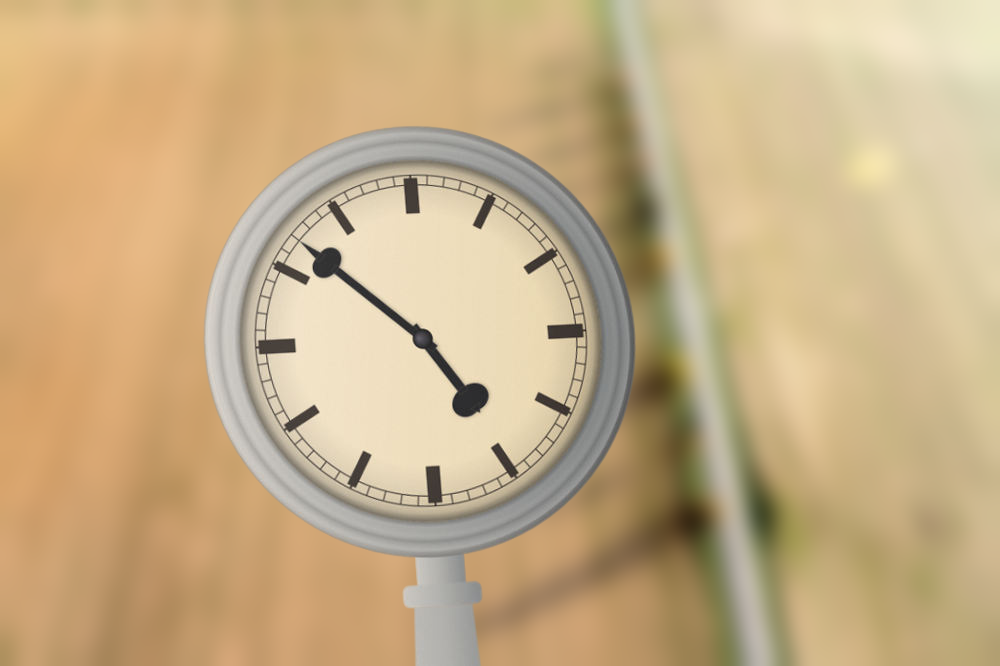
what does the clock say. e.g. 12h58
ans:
4h52
